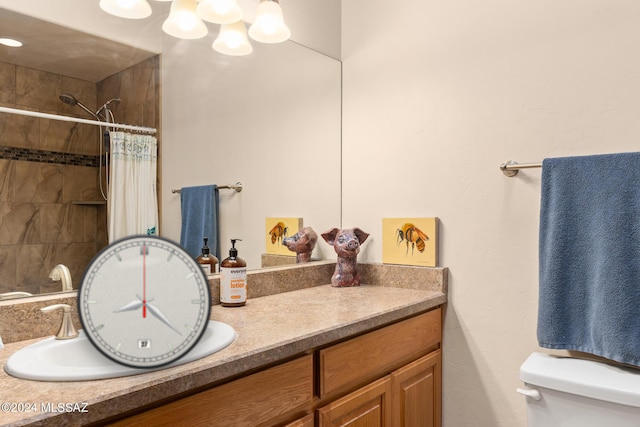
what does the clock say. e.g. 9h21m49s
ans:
8h22m00s
